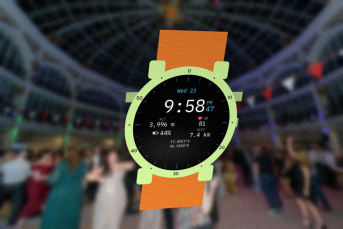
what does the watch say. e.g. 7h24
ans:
9h58
